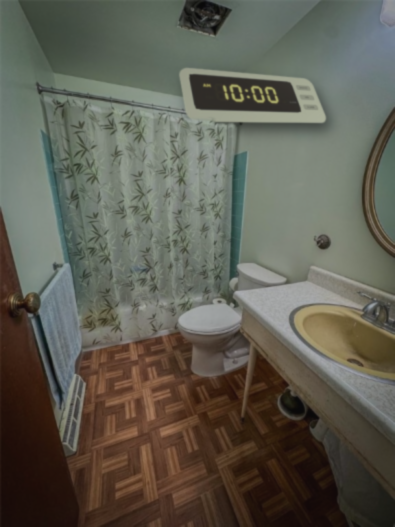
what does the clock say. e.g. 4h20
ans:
10h00
